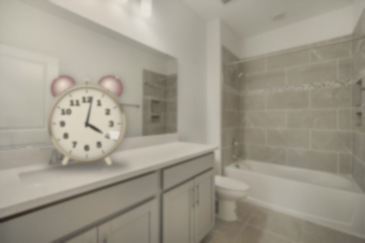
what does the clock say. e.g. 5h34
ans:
4h02
